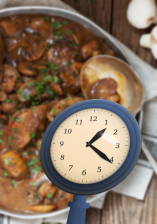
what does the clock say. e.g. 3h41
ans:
1h21
